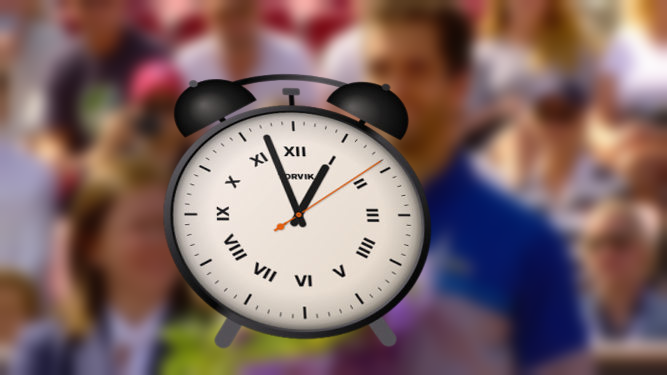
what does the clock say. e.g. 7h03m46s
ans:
12h57m09s
